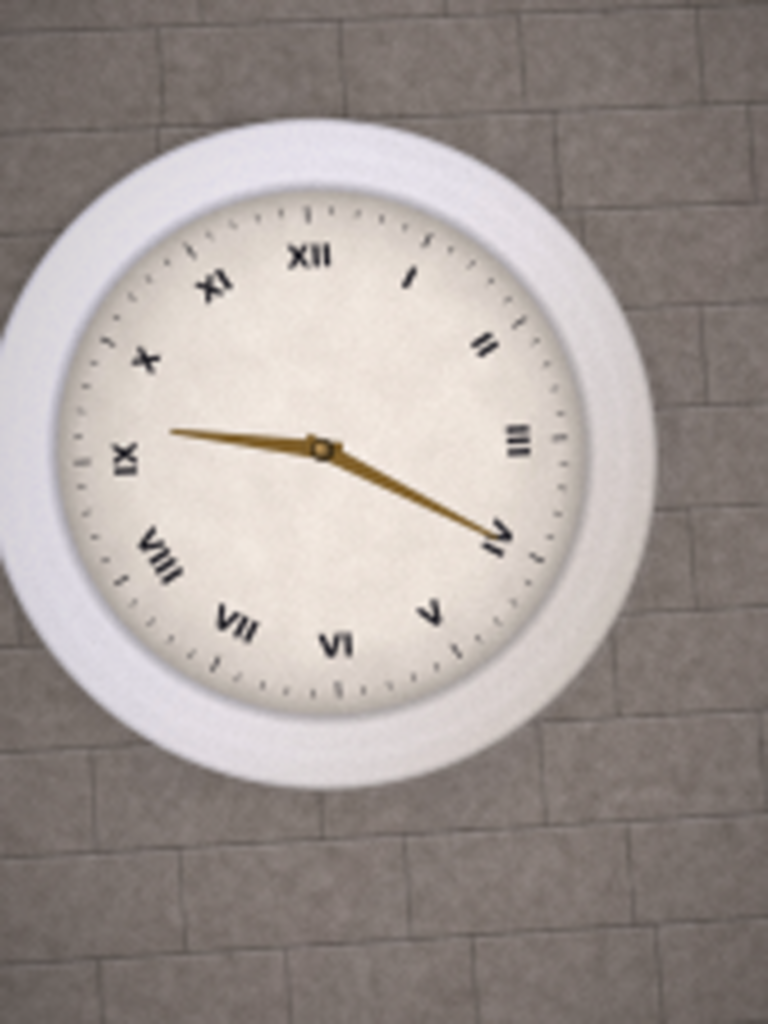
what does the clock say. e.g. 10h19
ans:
9h20
